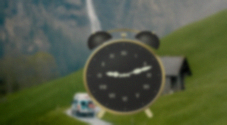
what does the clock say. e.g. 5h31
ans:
9h12
